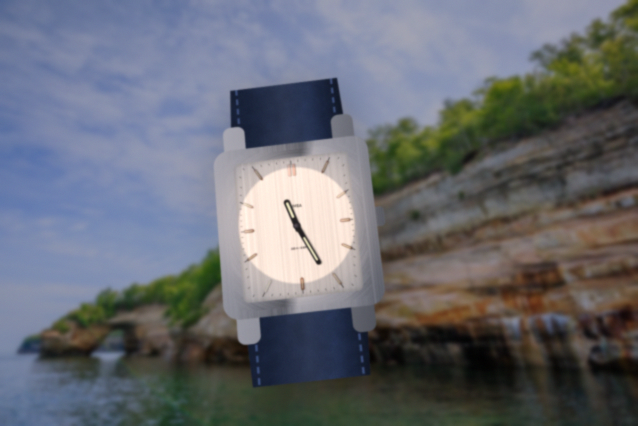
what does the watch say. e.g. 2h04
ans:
11h26
